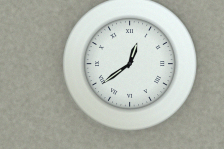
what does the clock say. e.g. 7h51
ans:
12h39
